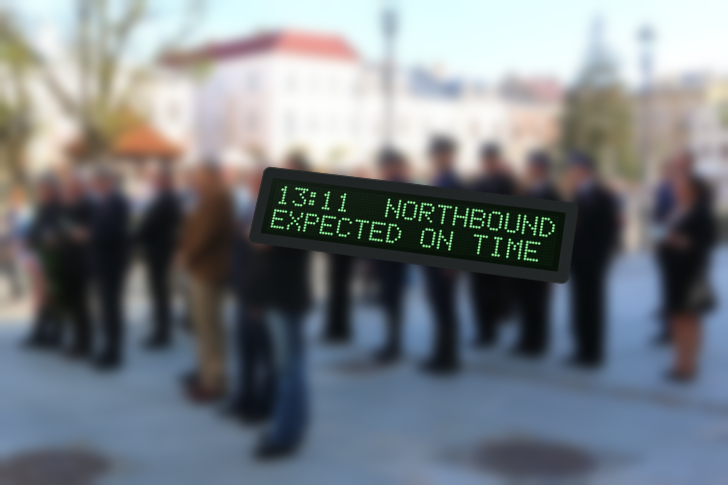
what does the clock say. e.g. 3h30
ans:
13h11
